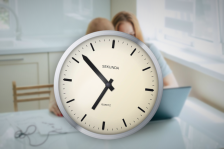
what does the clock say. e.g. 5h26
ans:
6h52
